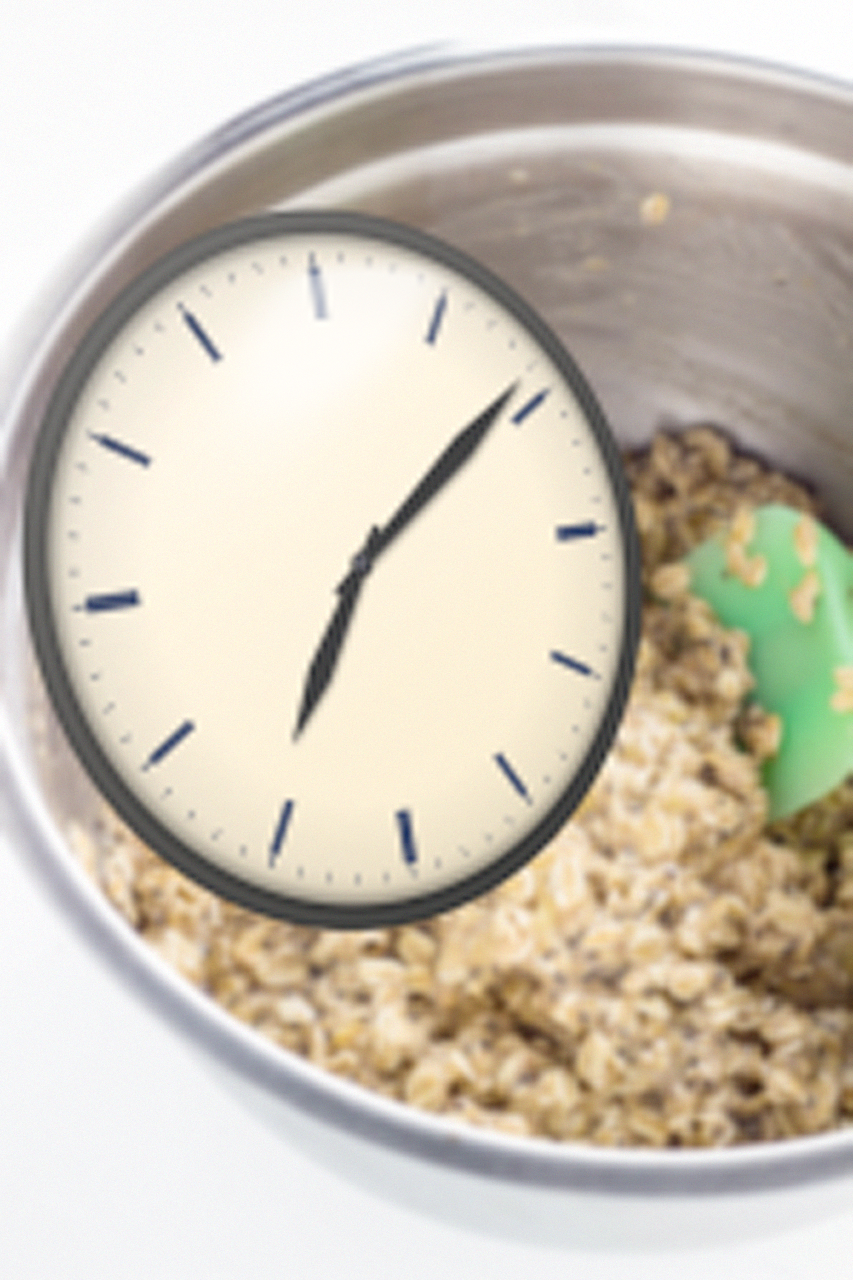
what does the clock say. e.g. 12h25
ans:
7h09
